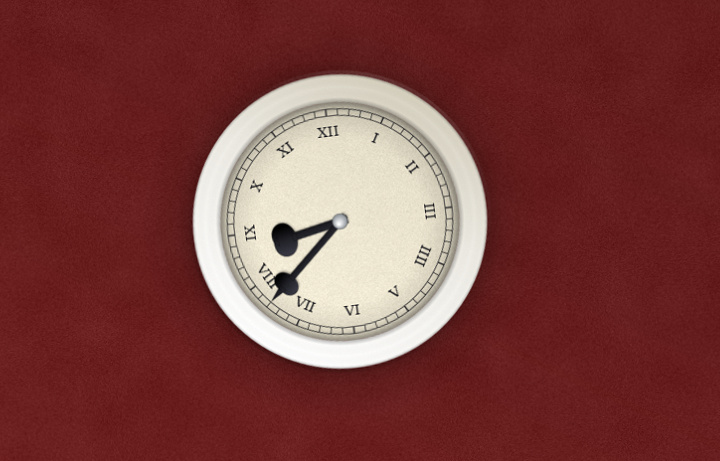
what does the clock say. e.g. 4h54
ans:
8h38
